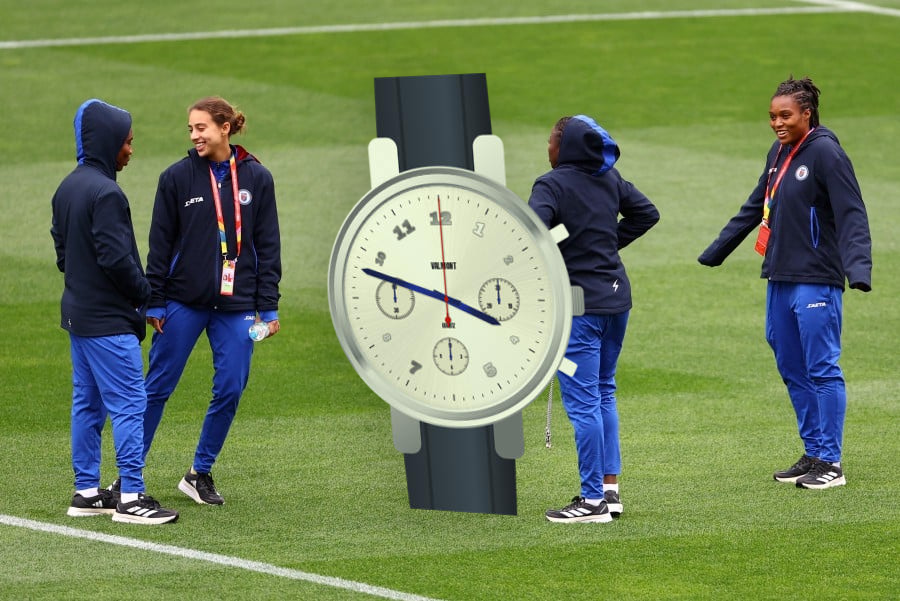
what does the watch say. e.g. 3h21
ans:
3h48
